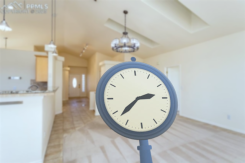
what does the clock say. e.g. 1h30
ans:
2h38
